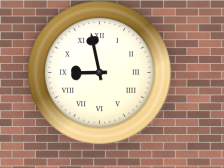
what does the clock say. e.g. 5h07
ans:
8h58
